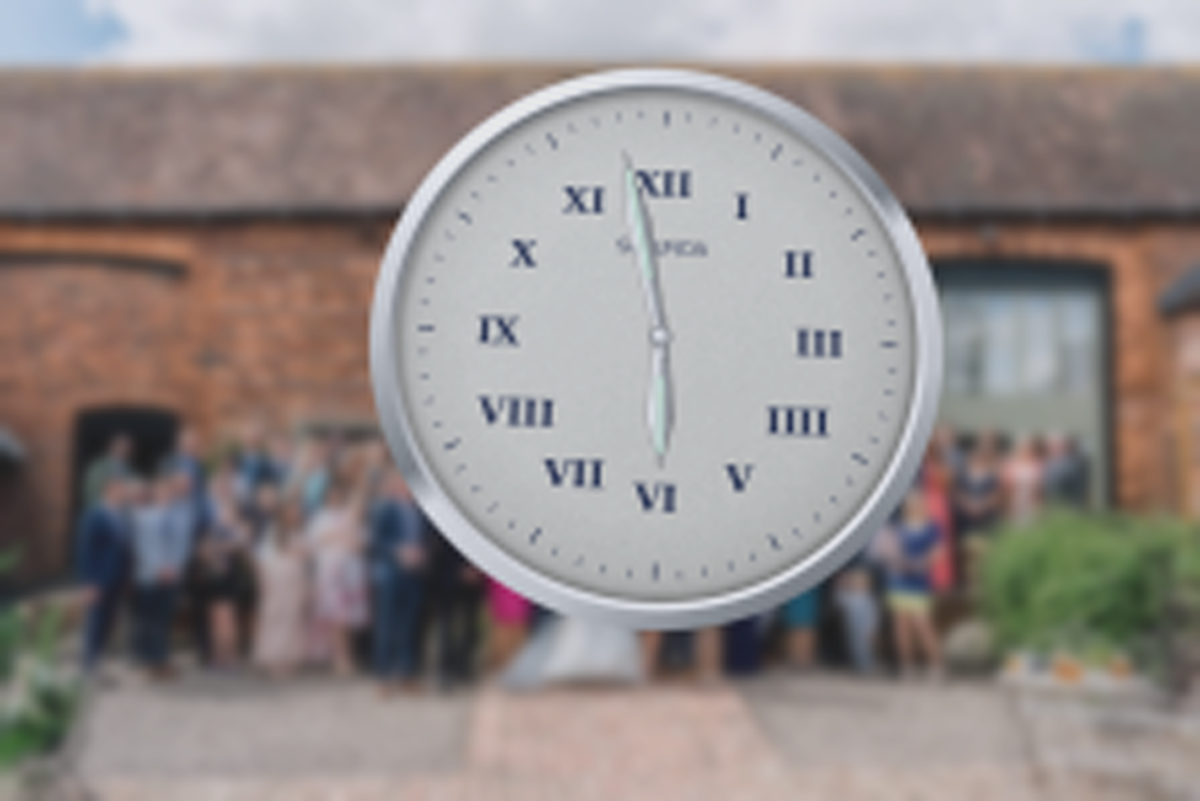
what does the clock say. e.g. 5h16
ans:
5h58
